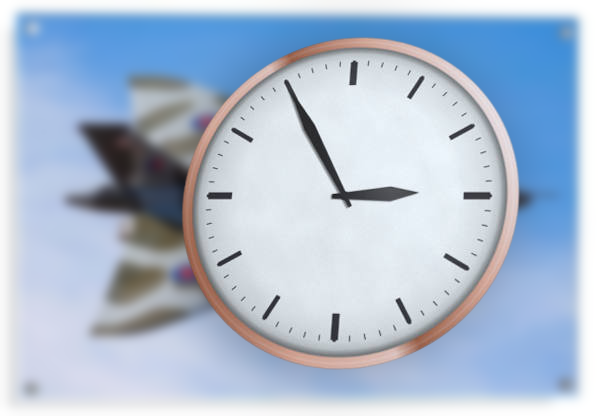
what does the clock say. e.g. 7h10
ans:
2h55
